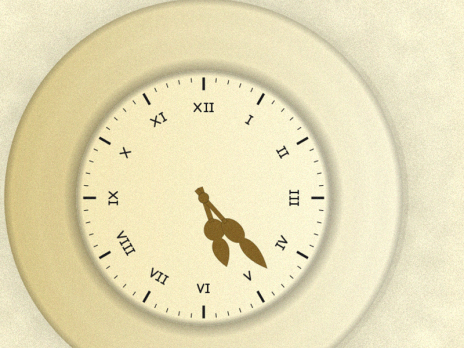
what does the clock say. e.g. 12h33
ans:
5h23
